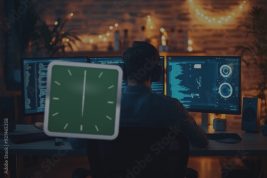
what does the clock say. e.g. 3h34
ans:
6h00
